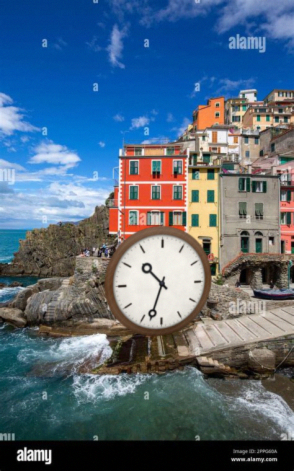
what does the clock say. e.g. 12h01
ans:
10h33
